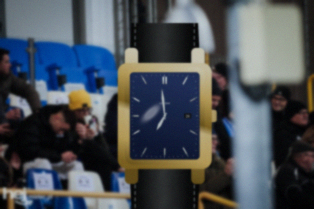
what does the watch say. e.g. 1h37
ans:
6h59
